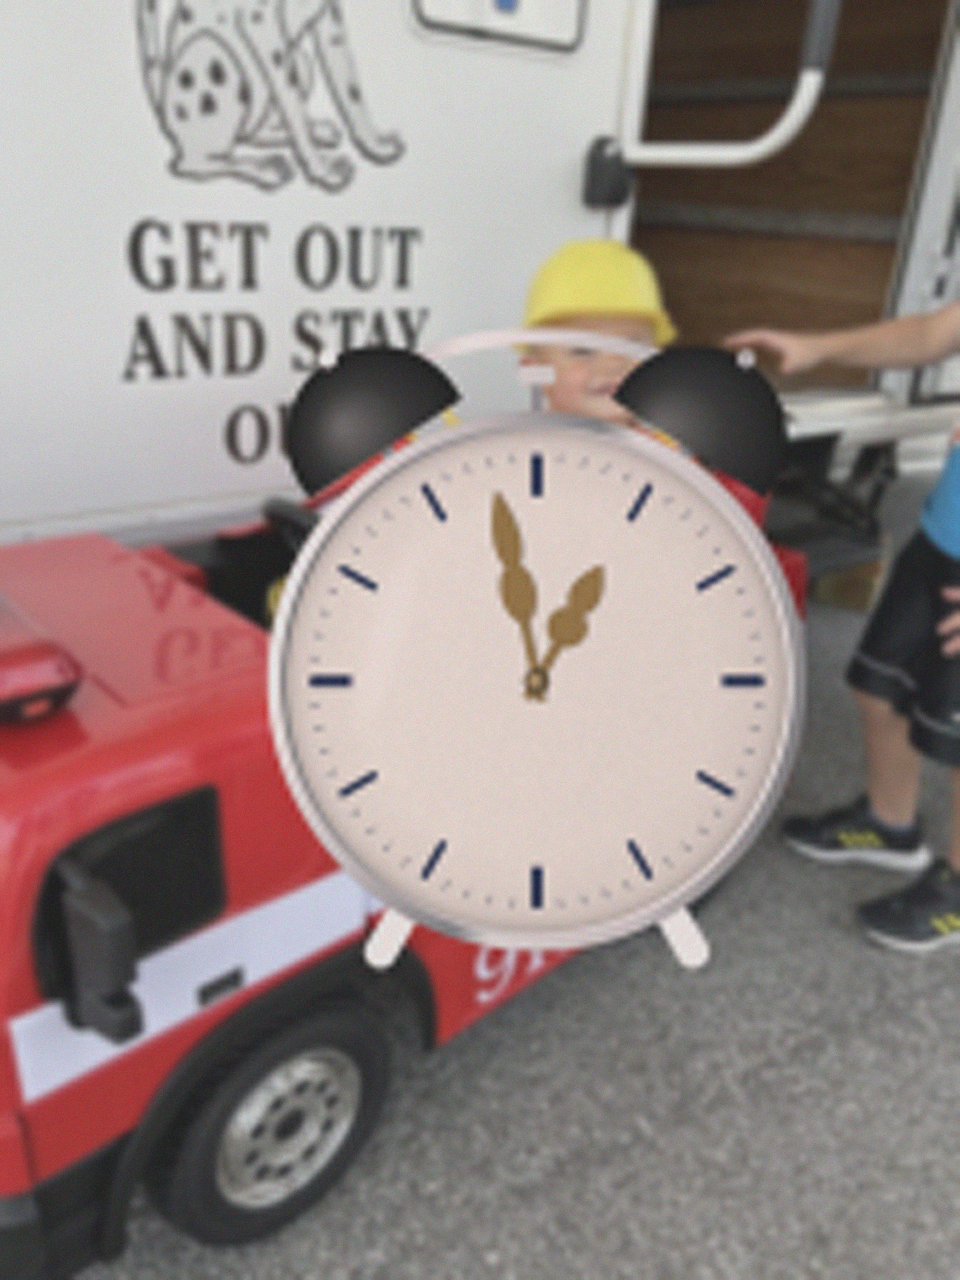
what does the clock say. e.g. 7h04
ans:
12h58
